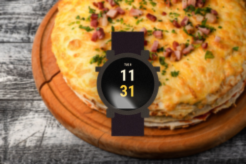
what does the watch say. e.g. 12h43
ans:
11h31
